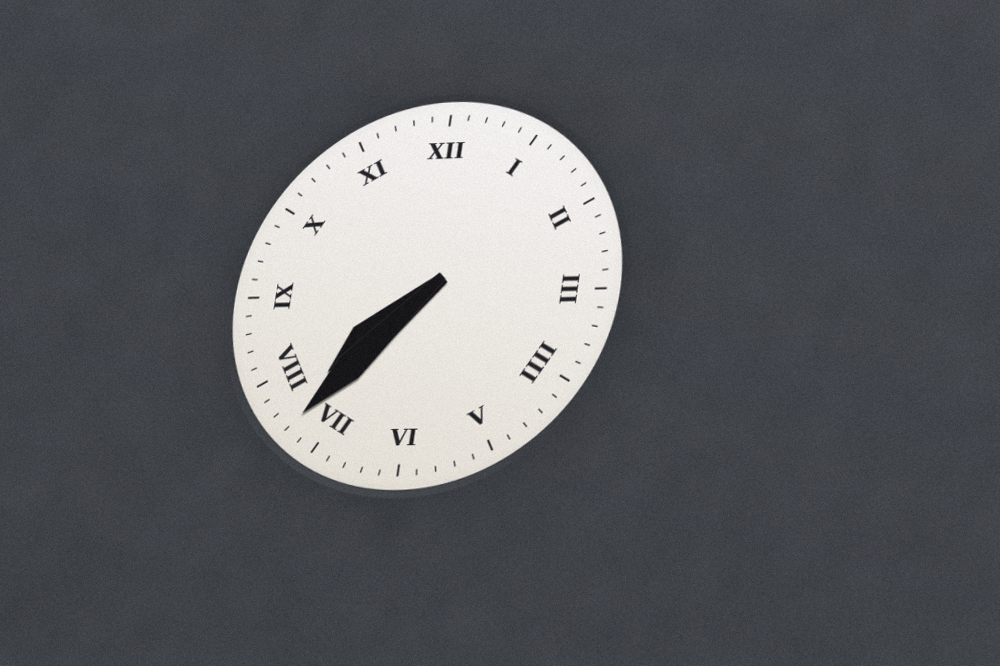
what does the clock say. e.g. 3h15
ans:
7h37
